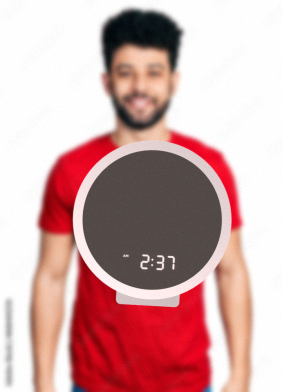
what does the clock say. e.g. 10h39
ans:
2h37
